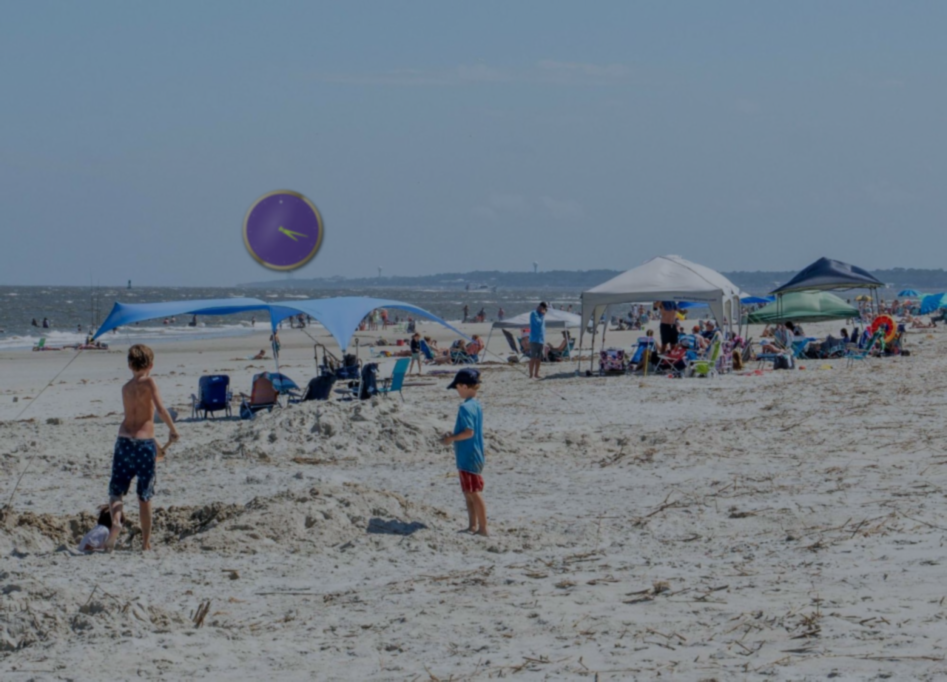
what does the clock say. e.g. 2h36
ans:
4h18
